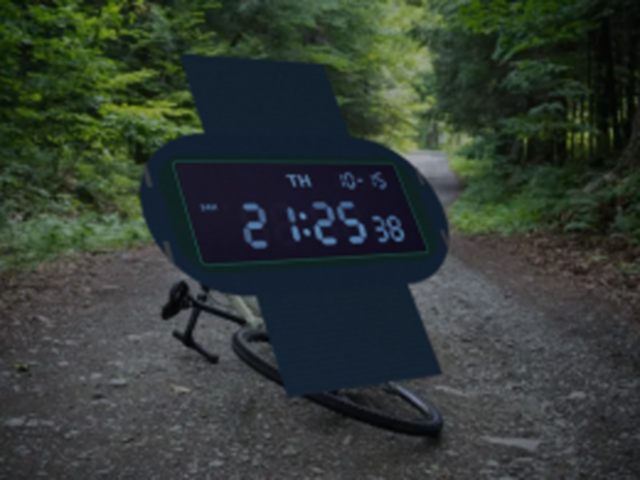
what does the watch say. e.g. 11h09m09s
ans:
21h25m38s
